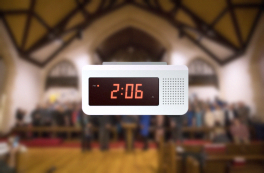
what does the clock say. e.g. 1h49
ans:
2h06
